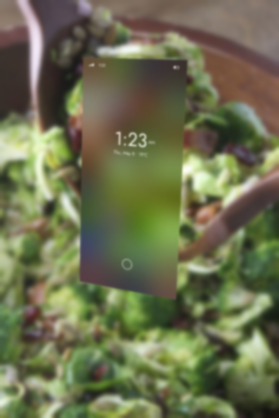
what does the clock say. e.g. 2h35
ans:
1h23
